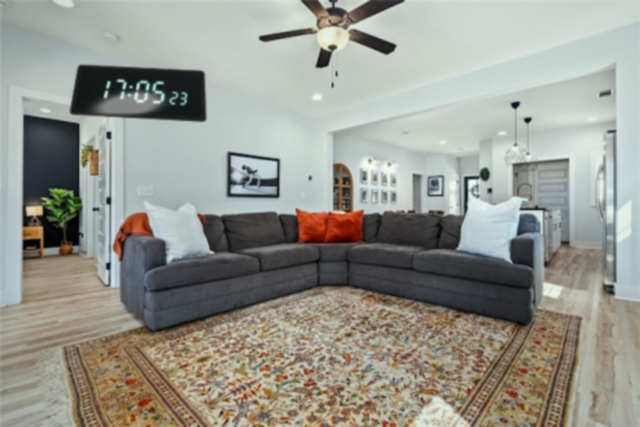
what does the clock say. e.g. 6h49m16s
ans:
17h05m23s
